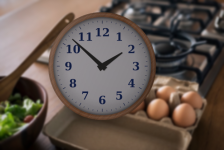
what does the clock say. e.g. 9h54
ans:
1h52
